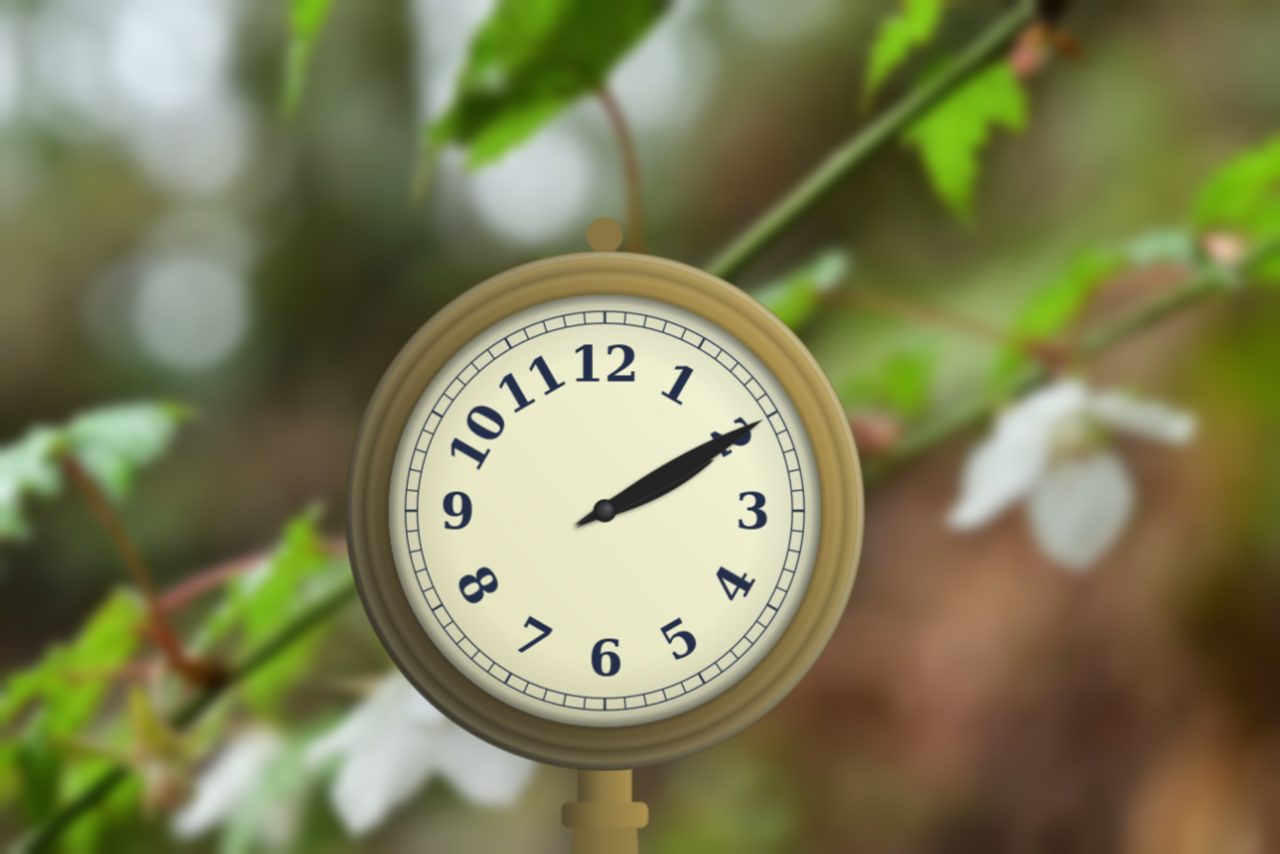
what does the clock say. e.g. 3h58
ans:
2h10
